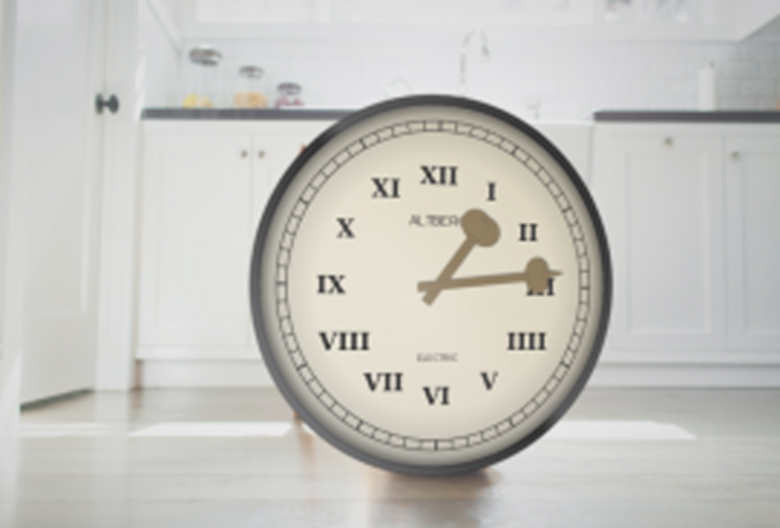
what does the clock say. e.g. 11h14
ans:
1h14
